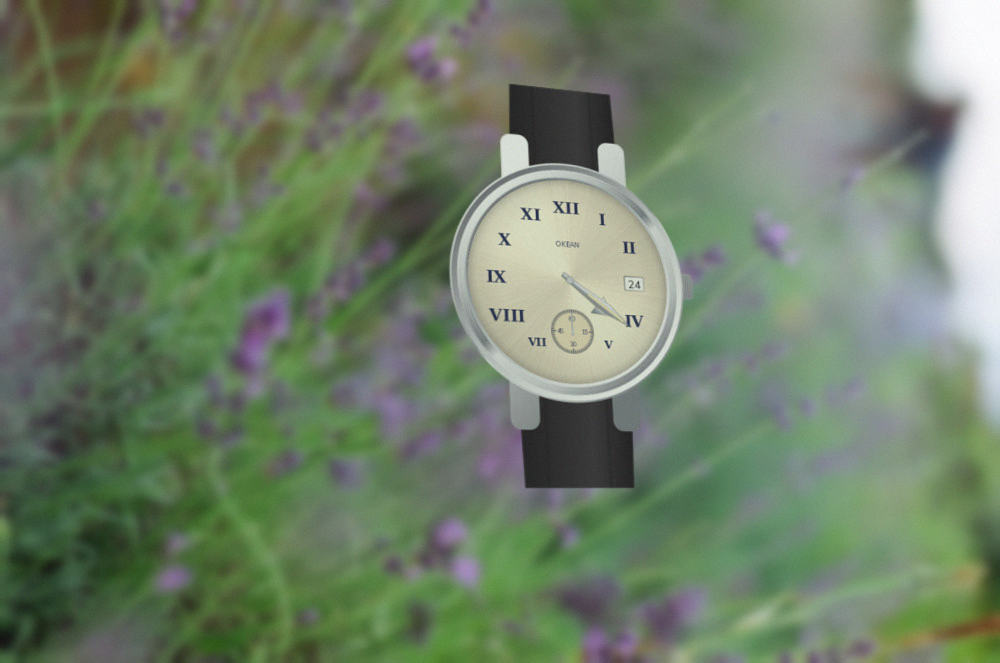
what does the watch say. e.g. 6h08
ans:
4h21
